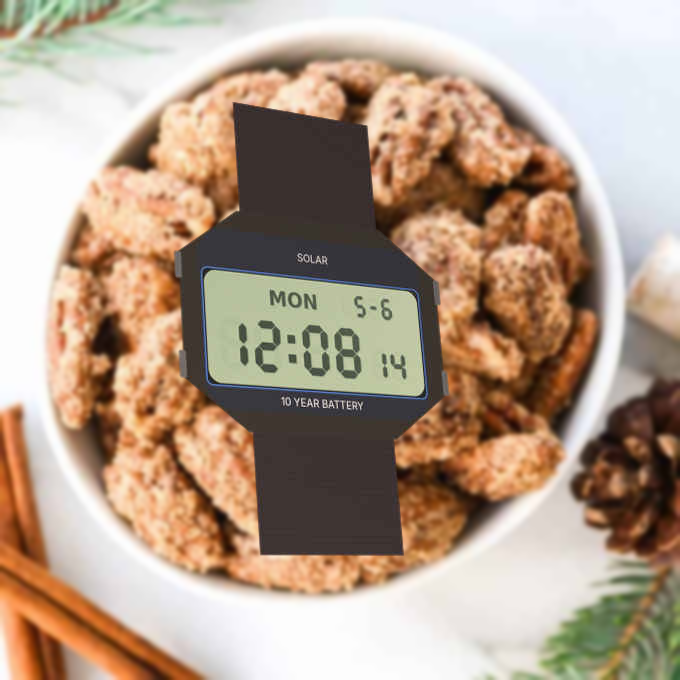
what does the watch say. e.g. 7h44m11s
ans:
12h08m14s
